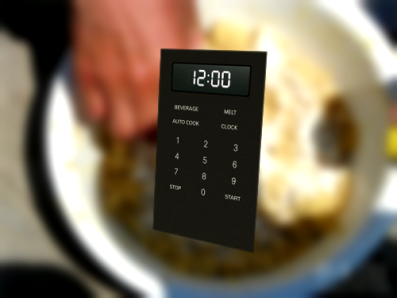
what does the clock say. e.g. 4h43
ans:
12h00
